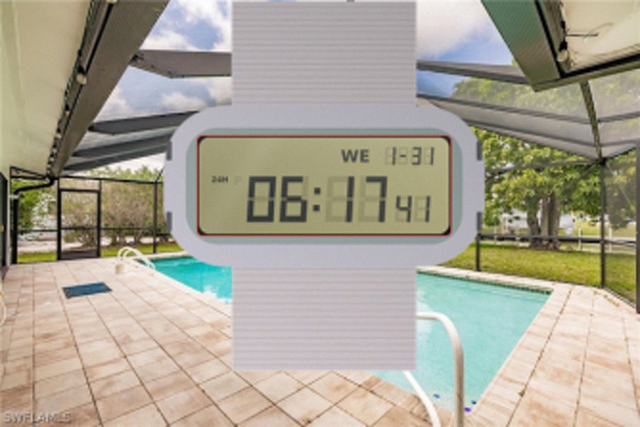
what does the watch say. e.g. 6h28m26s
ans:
6h17m41s
